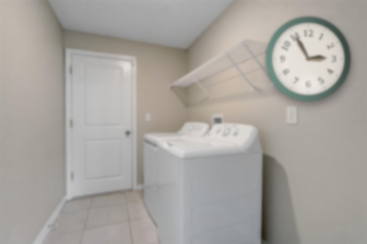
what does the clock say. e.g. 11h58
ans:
2h55
